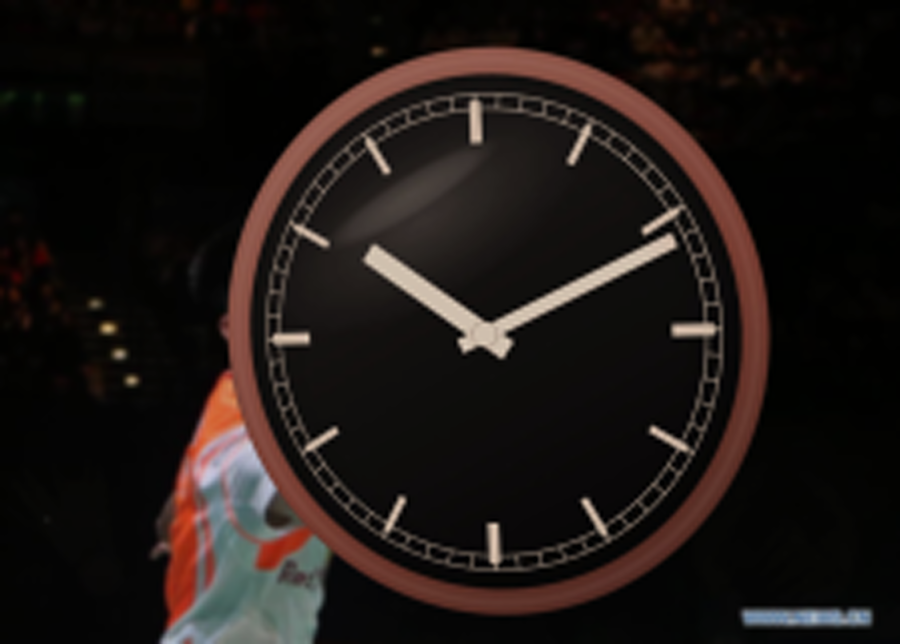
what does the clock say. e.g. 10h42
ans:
10h11
